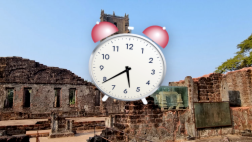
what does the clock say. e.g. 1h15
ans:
5h39
